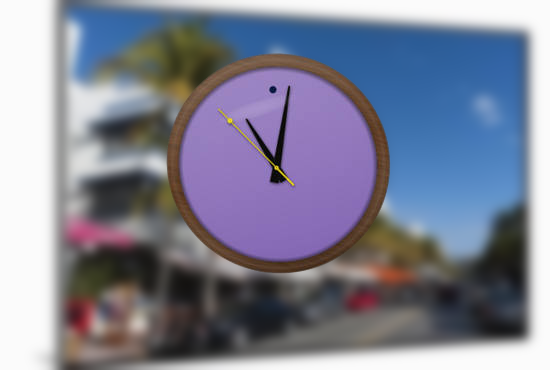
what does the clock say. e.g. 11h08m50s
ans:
11h01m53s
